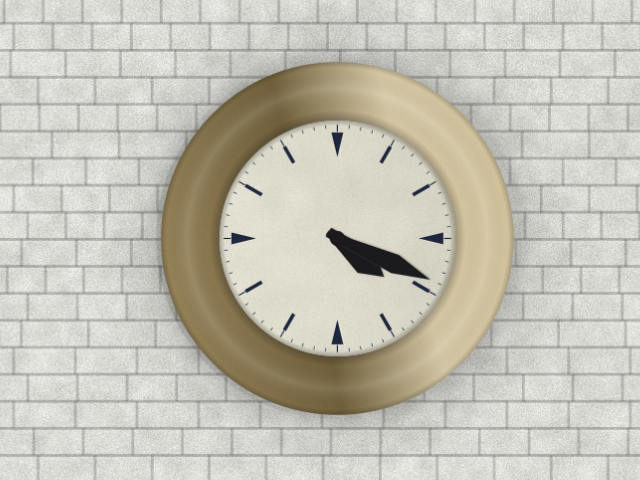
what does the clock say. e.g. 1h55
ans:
4h19
